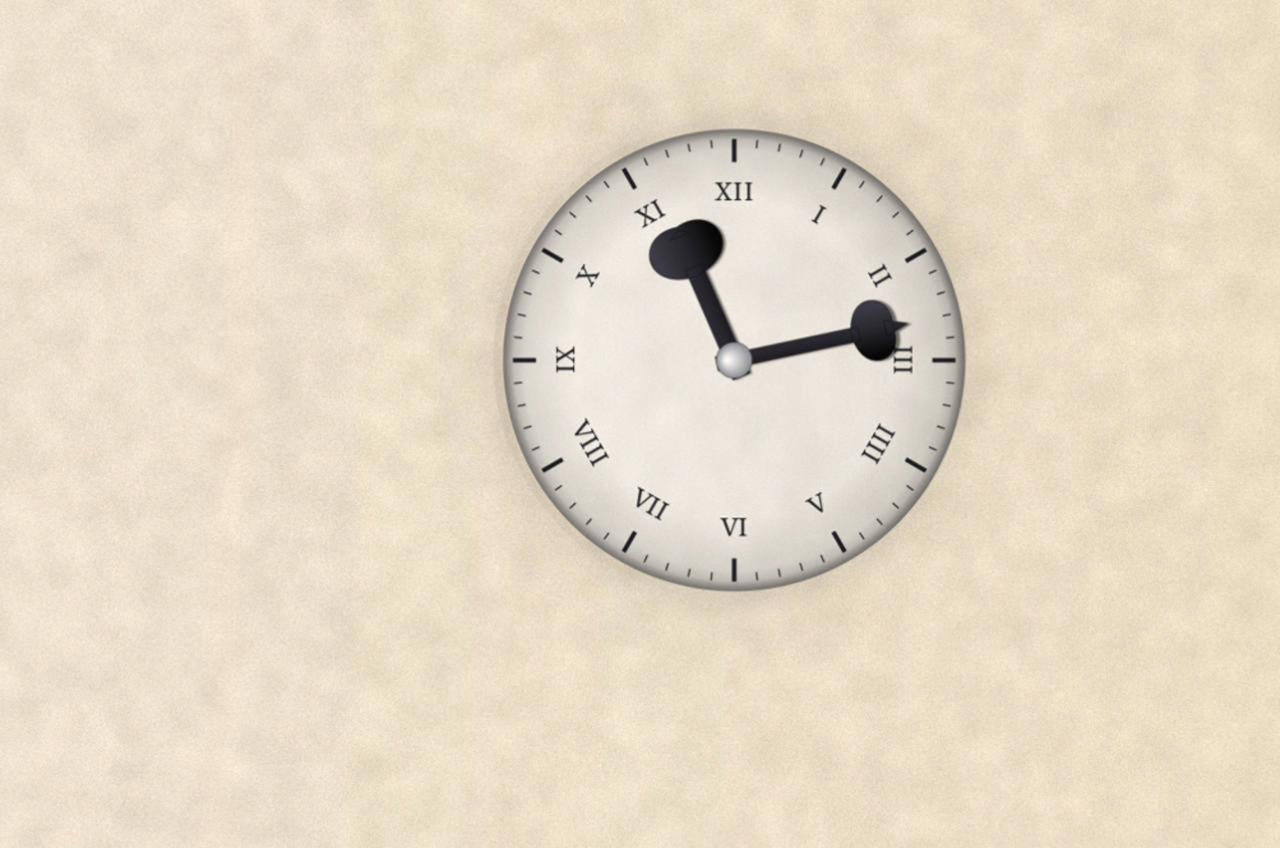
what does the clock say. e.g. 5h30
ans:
11h13
